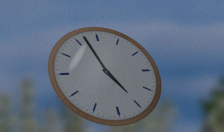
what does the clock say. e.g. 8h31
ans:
4h57
